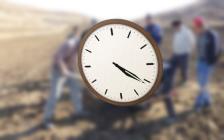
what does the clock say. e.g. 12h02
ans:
4h21
